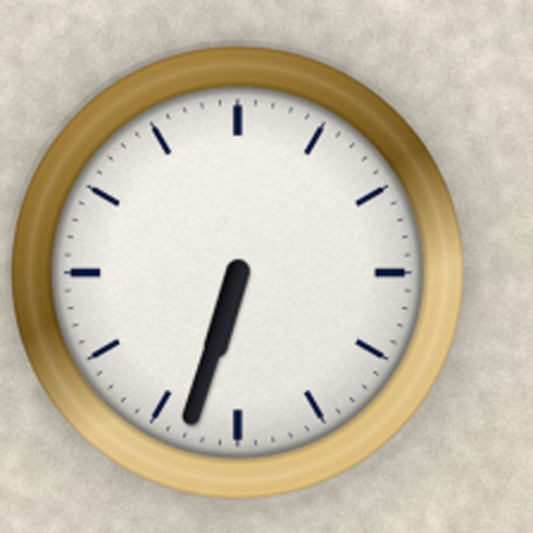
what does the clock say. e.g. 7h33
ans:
6h33
